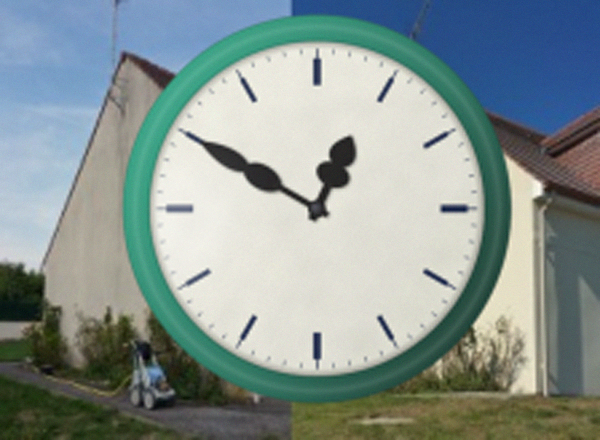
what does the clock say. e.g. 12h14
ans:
12h50
